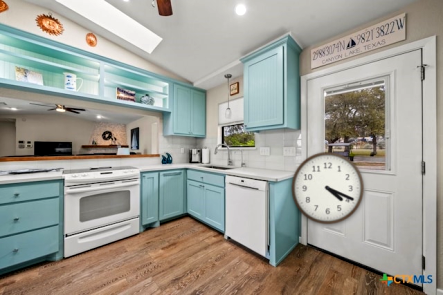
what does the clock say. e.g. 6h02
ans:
4h19
